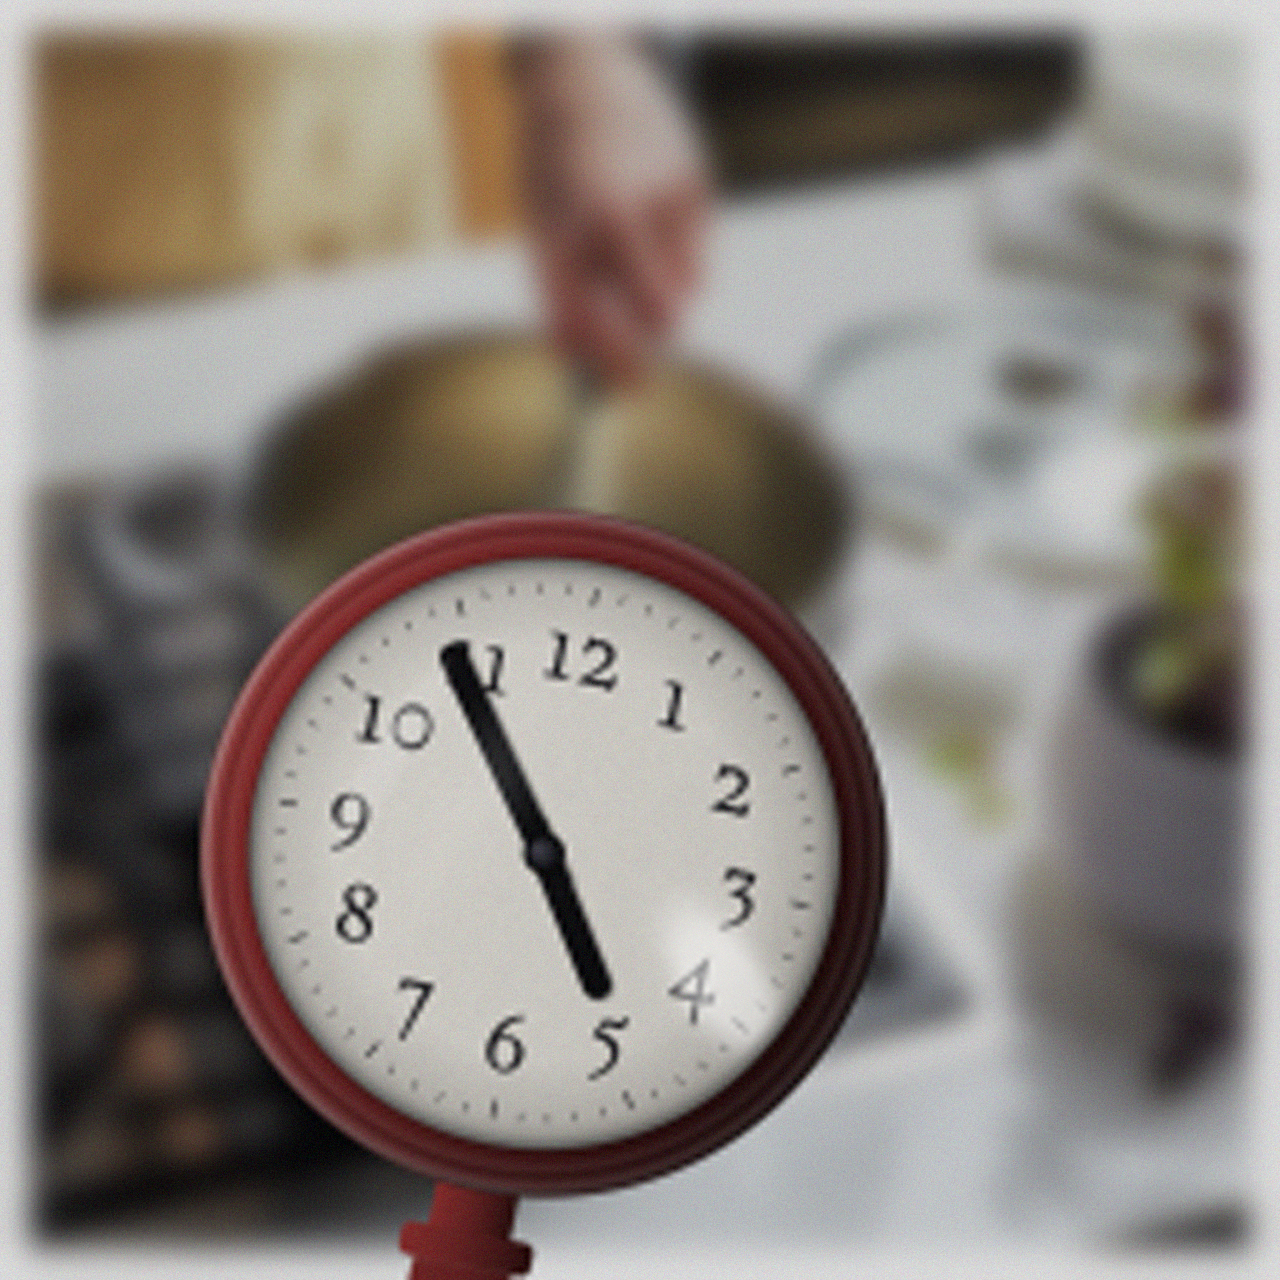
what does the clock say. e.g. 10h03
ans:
4h54
